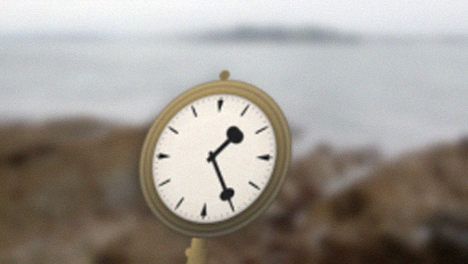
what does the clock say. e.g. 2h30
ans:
1h25
